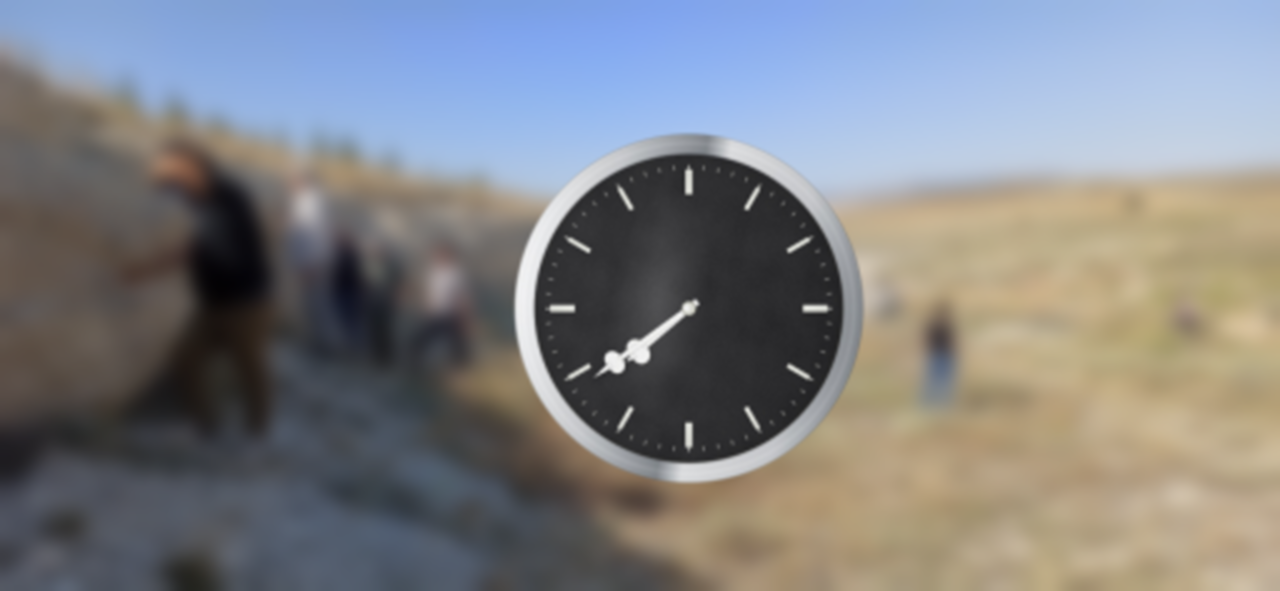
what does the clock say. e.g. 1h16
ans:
7h39
